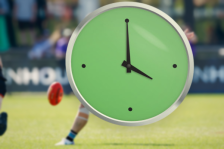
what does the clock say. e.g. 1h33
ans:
4h00
